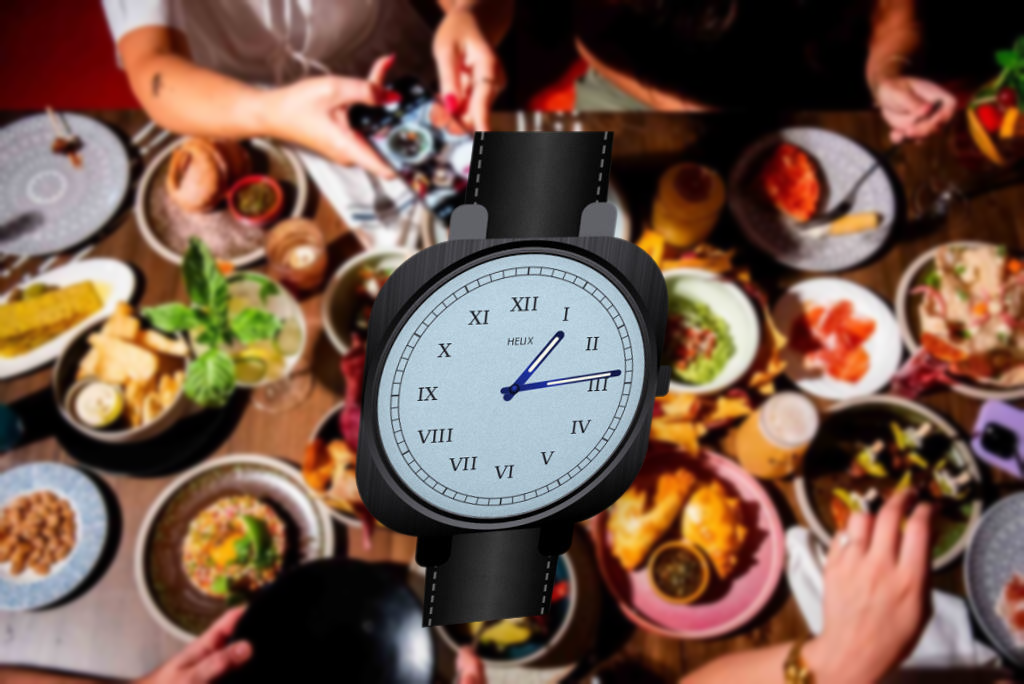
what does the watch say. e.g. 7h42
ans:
1h14
